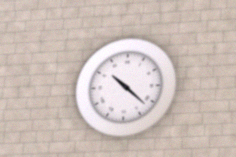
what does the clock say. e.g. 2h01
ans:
10h22
